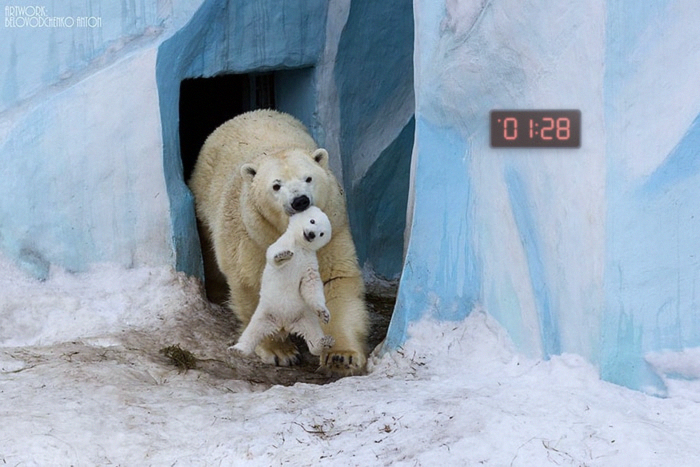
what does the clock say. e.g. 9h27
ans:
1h28
